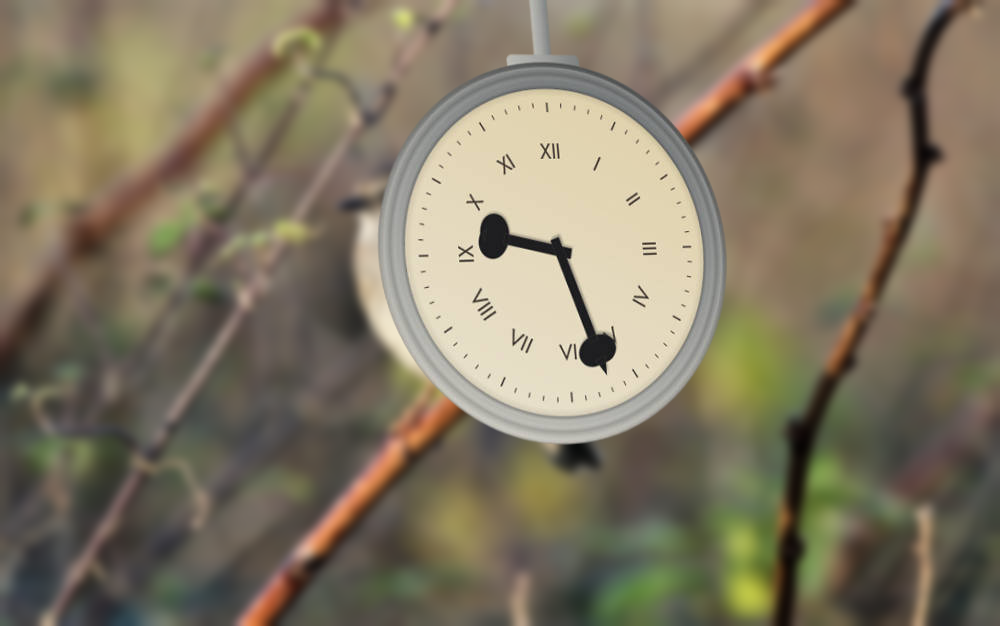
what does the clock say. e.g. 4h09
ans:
9h27
